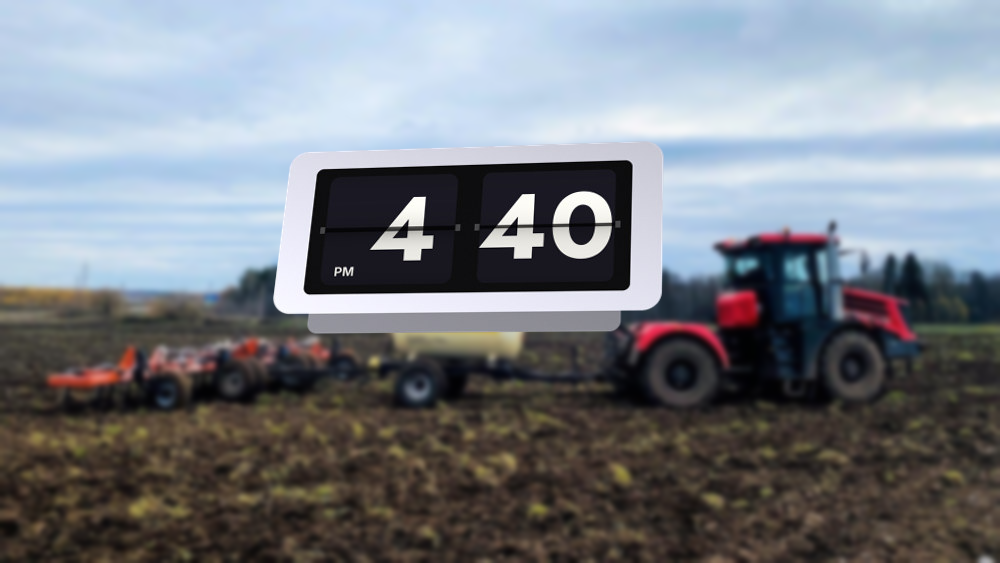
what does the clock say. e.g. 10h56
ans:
4h40
